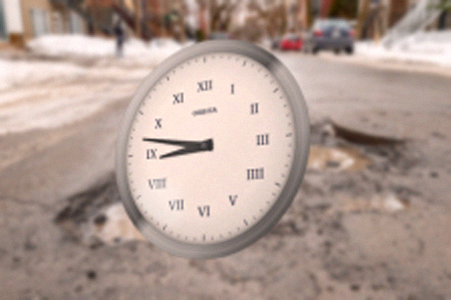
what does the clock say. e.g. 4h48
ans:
8h47
